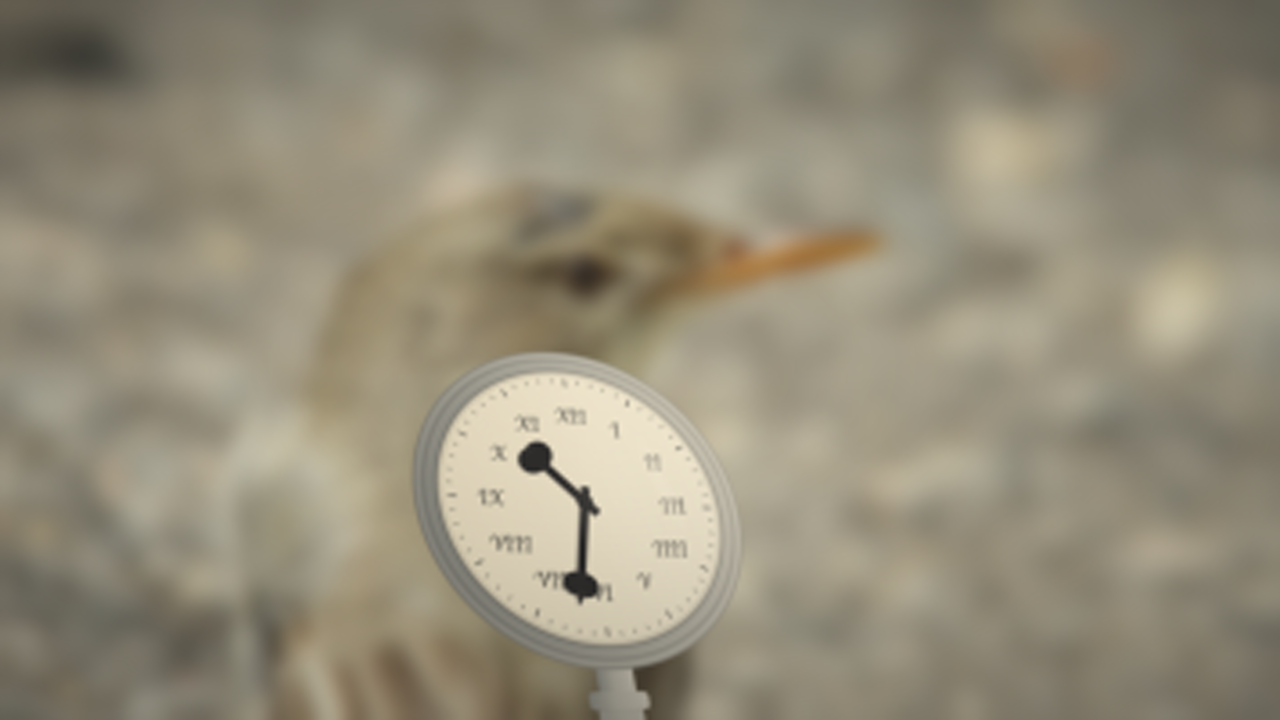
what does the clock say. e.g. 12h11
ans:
10h32
